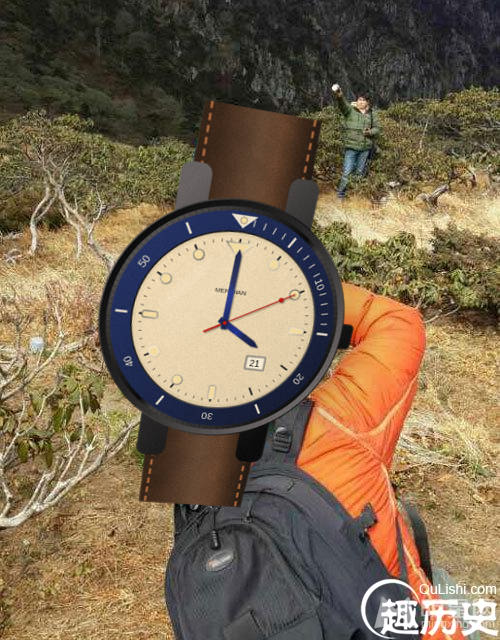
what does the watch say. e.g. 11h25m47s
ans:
4h00m10s
